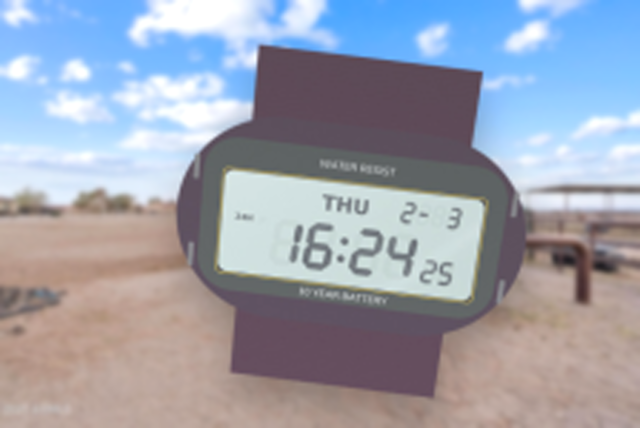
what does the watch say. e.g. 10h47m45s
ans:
16h24m25s
